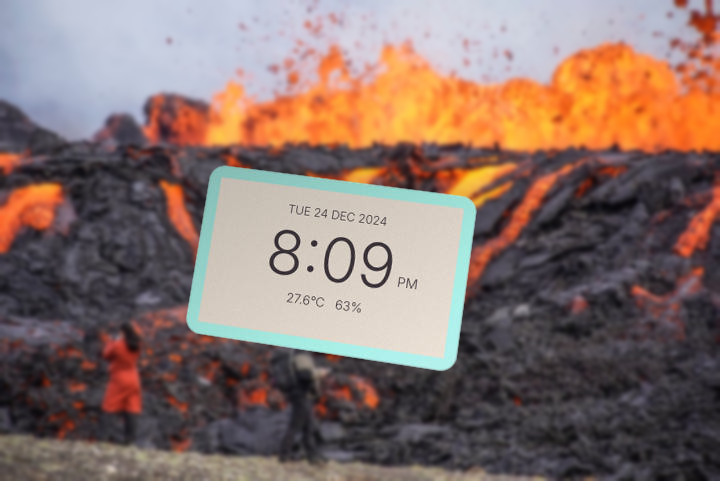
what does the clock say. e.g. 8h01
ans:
8h09
